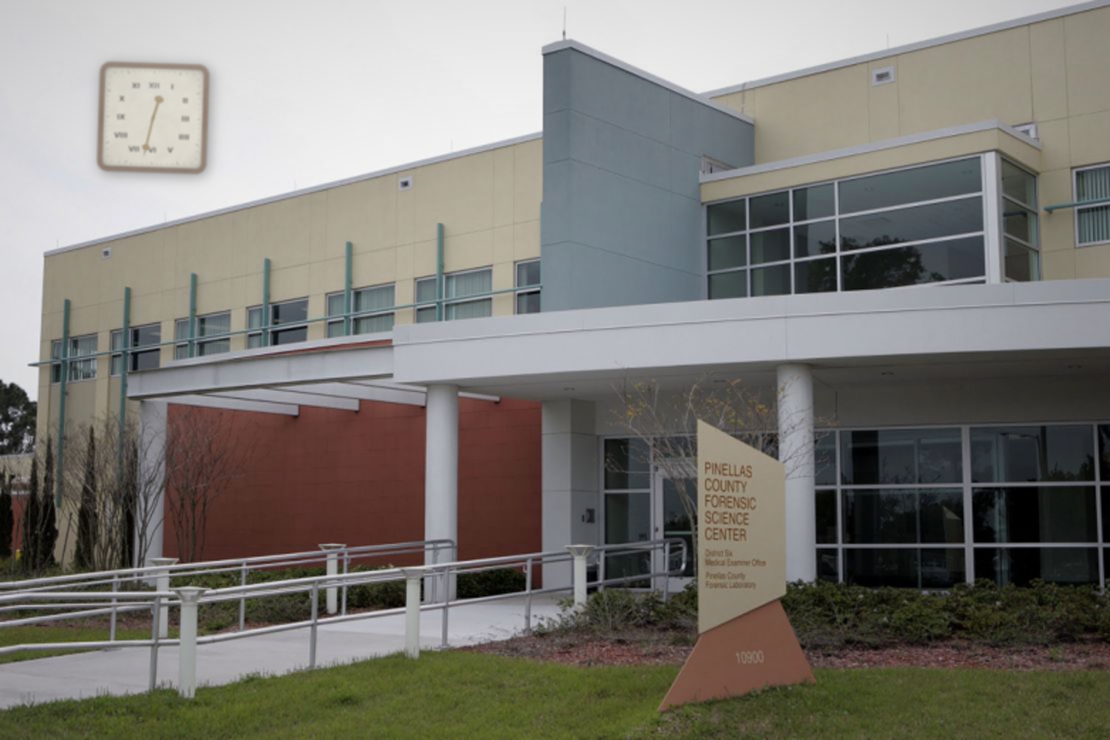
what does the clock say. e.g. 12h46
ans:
12h32
